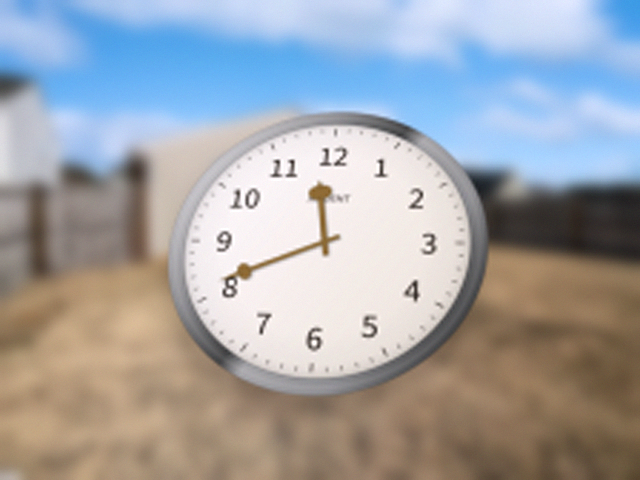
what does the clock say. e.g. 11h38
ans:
11h41
